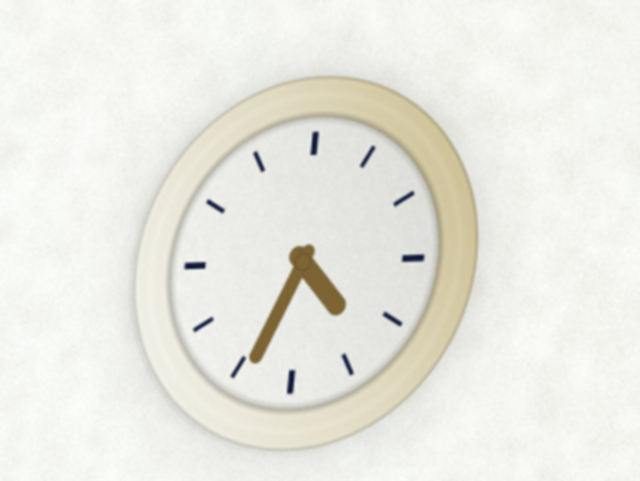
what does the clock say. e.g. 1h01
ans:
4h34
